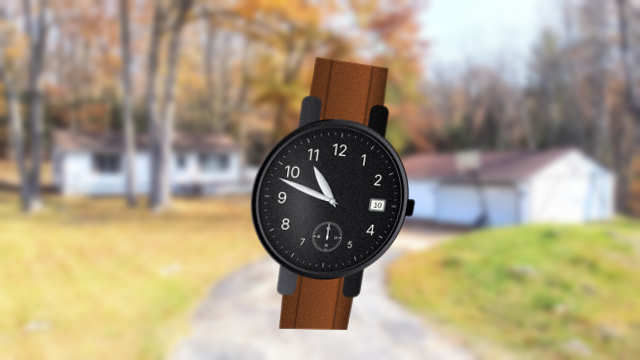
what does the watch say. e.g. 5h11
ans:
10h48
